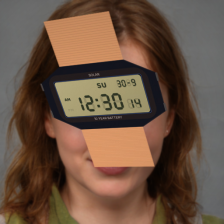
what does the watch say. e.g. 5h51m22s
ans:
12h30m14s
